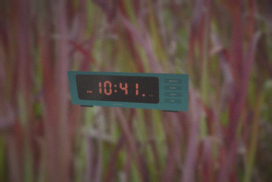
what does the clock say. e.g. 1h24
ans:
10h41
